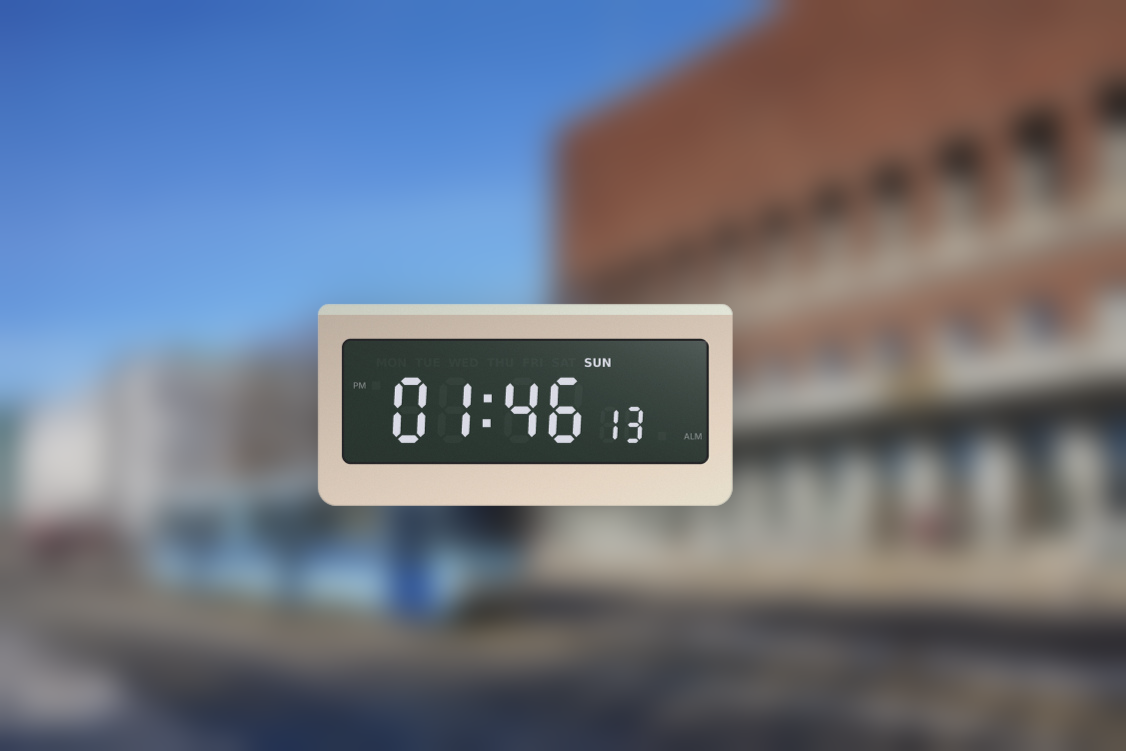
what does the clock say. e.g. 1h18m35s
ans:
1h46m13s
